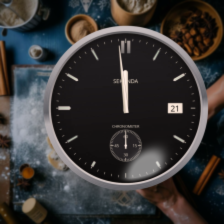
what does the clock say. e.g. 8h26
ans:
11h59
